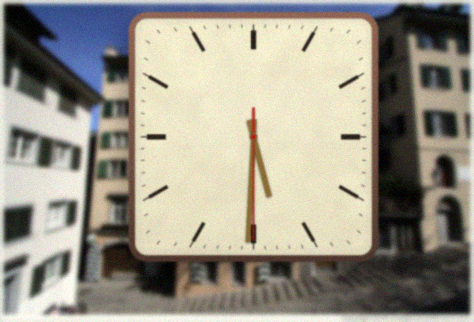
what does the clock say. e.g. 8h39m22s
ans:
5h30m30s
